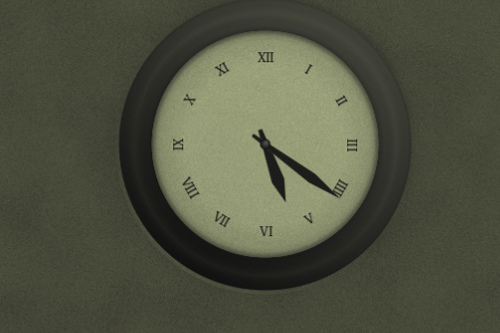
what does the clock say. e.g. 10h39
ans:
5h21
